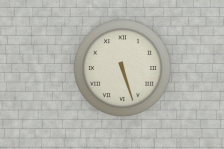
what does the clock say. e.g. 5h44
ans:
5h27
